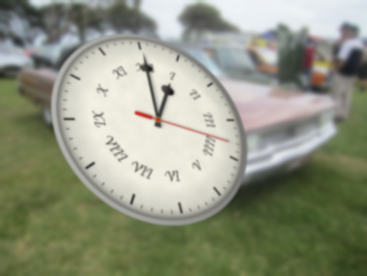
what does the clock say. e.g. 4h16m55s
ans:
1h00m18s
